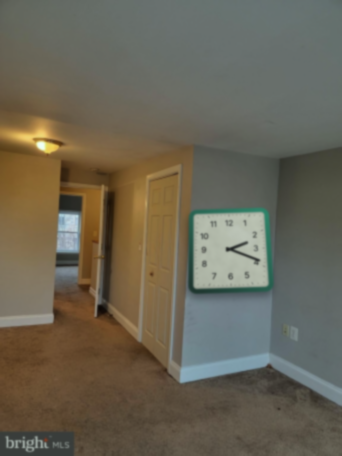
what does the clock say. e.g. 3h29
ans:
2h19
